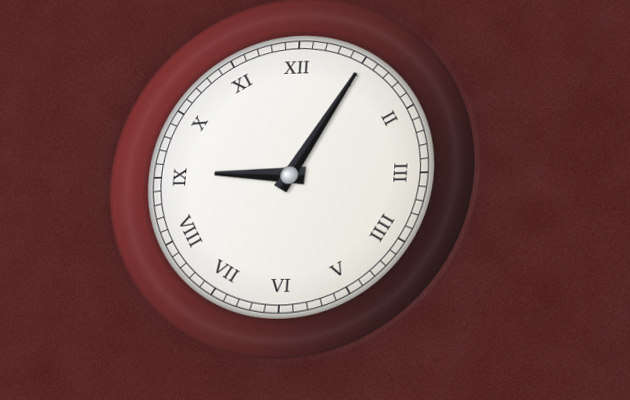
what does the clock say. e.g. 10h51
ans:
9h05
